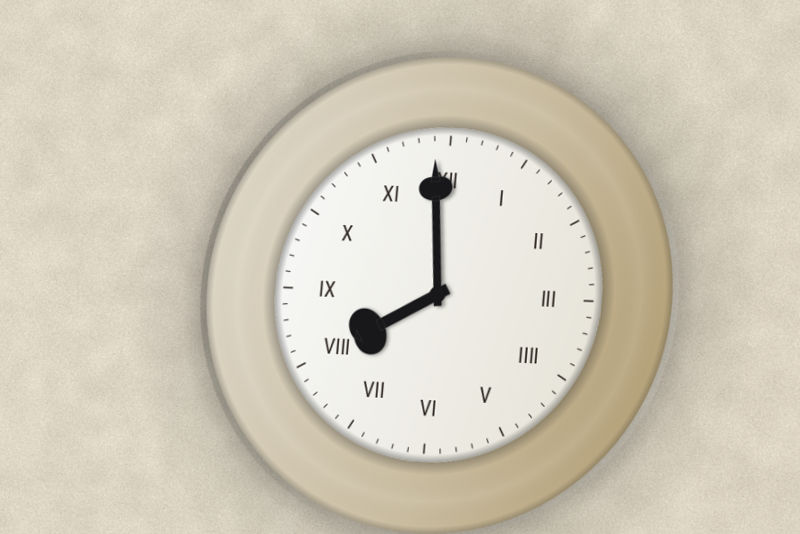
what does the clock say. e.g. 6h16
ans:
7h59
